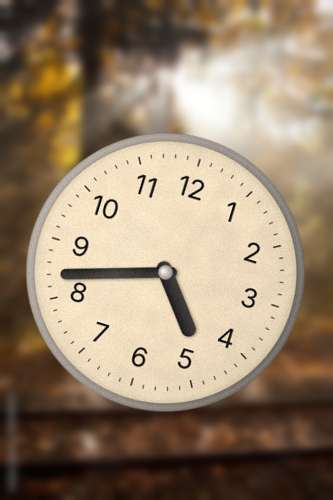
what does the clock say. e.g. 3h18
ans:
4h42
